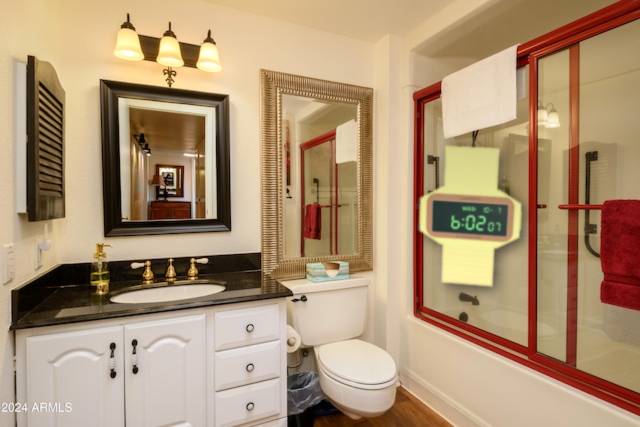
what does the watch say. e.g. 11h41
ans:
6h02
